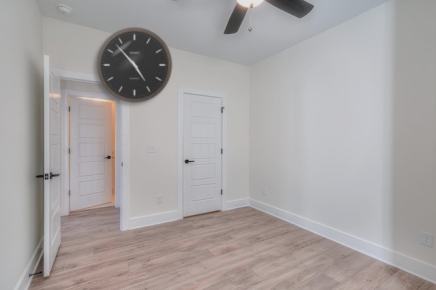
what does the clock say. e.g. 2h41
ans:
4h53
